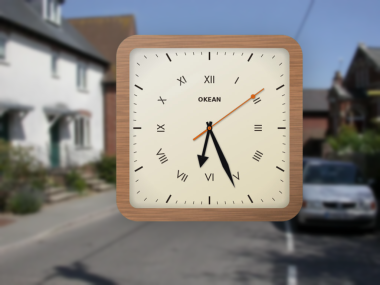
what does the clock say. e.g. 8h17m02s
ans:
6h26m09s
